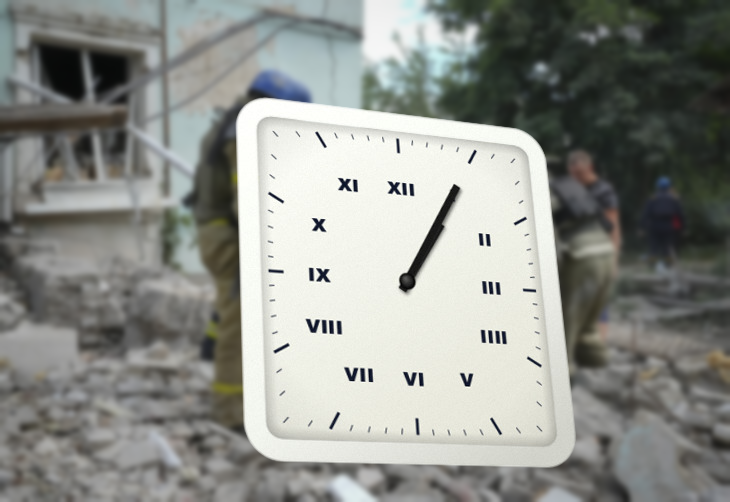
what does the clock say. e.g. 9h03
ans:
1h05
